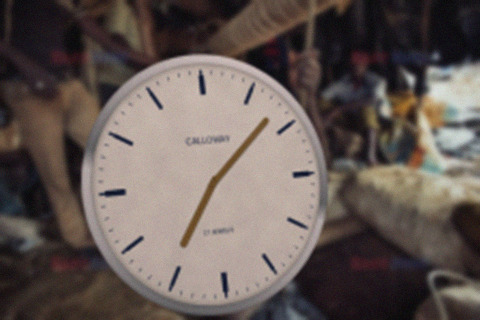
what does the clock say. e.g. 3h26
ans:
7h08
